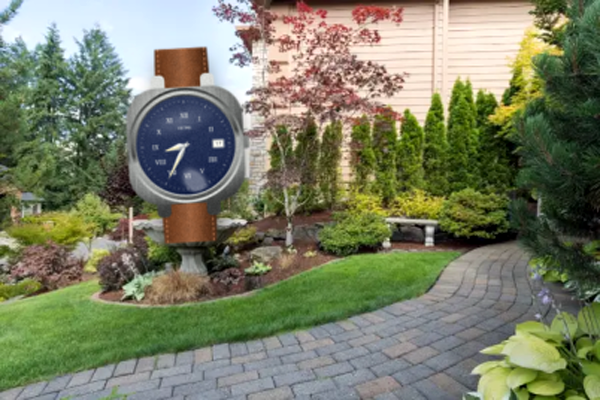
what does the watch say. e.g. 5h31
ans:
8h35
